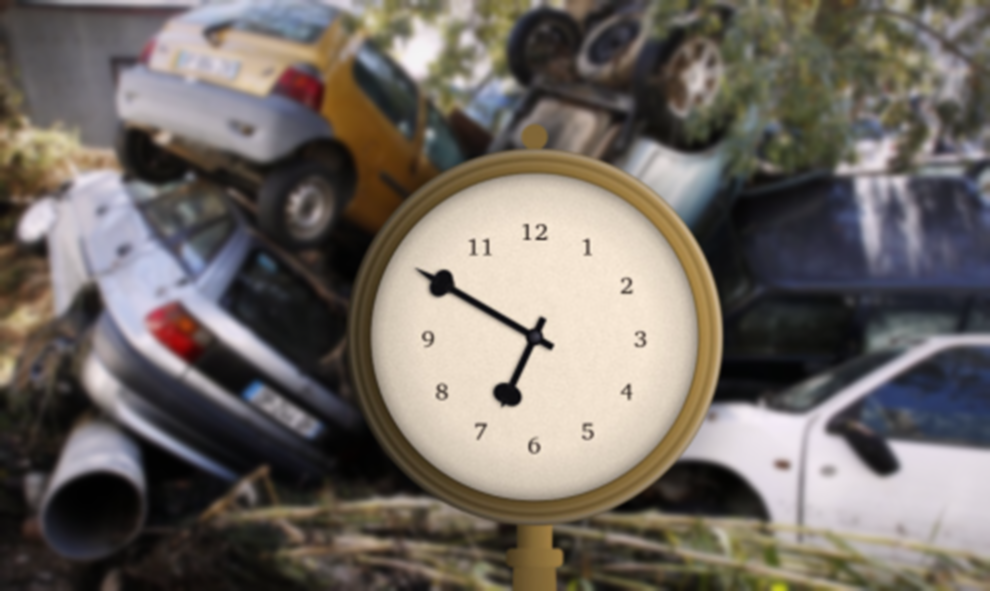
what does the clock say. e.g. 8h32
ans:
6h50
